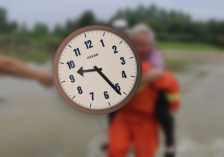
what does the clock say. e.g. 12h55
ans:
9h26
